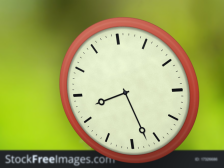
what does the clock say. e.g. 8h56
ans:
8h27
